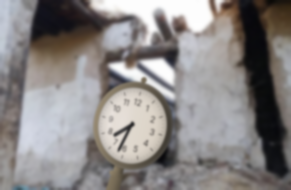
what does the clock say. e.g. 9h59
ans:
7h32
